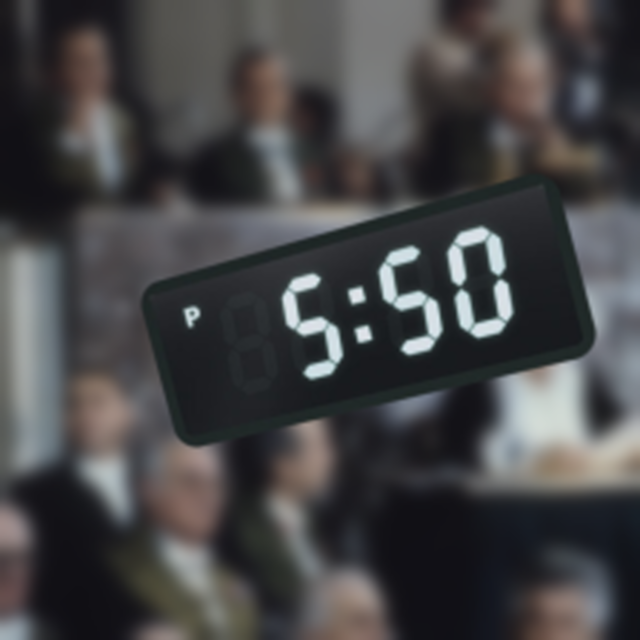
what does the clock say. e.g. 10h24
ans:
5h50
